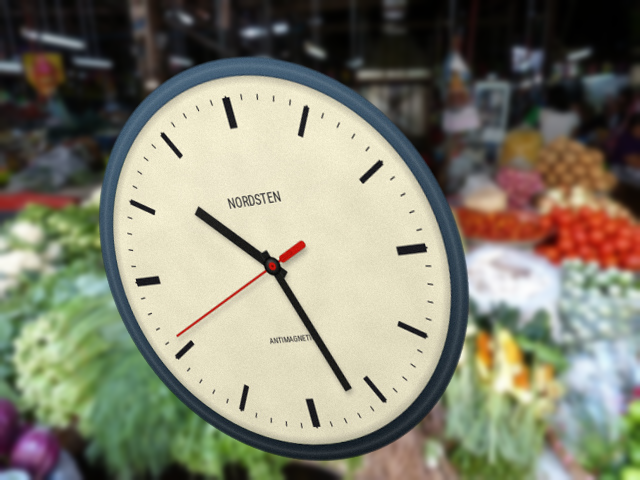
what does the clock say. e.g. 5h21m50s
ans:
10h26m41s
